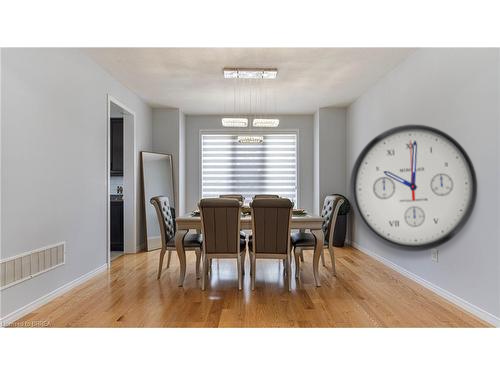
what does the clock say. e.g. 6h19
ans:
10h01
